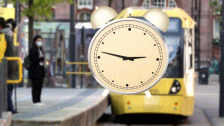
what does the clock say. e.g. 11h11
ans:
2h47
